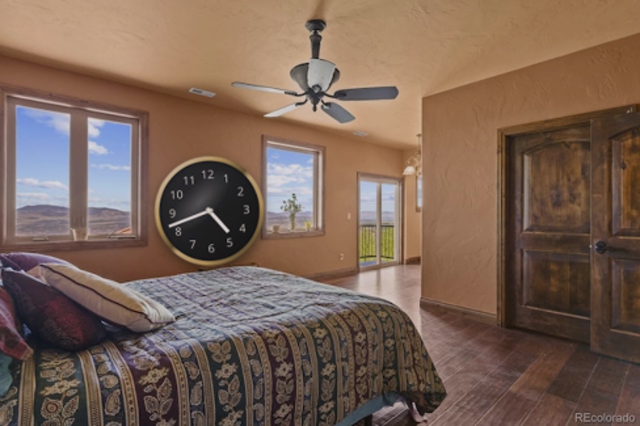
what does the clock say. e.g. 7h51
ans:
4h42
